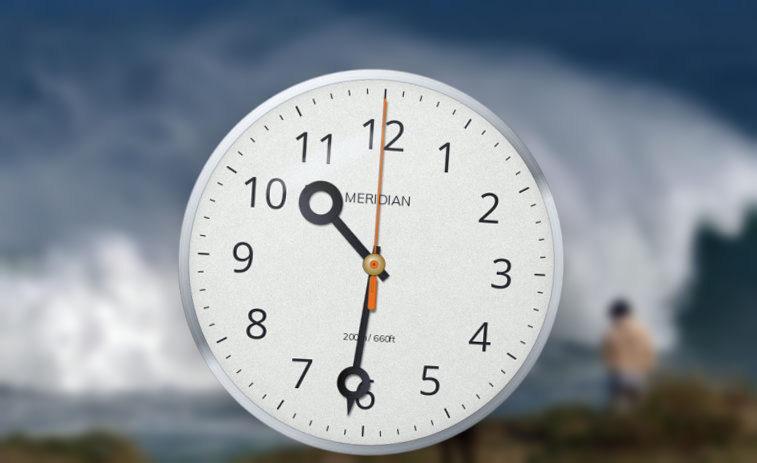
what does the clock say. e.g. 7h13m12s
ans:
10h31m00s
